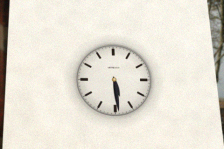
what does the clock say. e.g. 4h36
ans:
5h29
